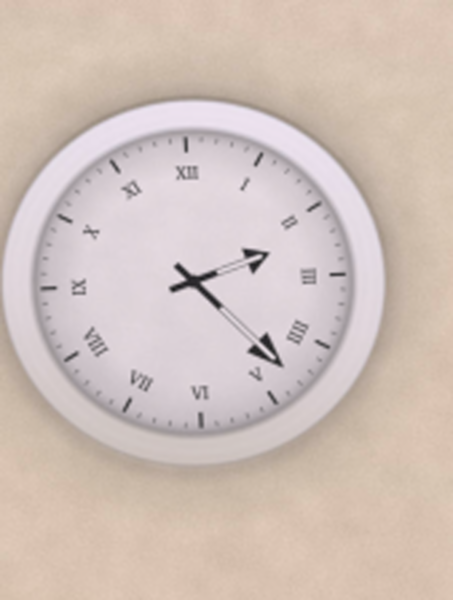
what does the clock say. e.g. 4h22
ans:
2h23
